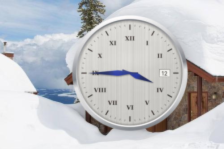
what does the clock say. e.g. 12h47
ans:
3h45
